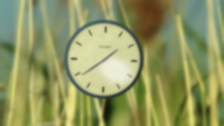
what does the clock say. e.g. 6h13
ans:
1h39
